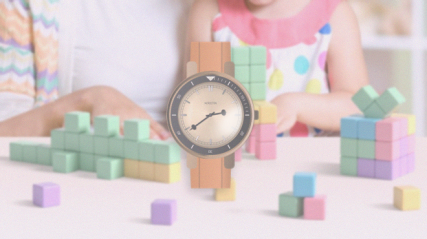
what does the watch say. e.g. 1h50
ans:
2h39
